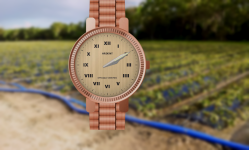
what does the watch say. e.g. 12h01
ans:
2h10
